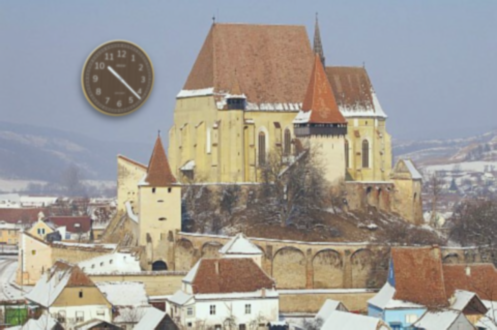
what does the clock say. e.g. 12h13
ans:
10h22
